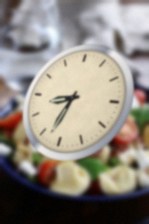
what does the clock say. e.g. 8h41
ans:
8h33
